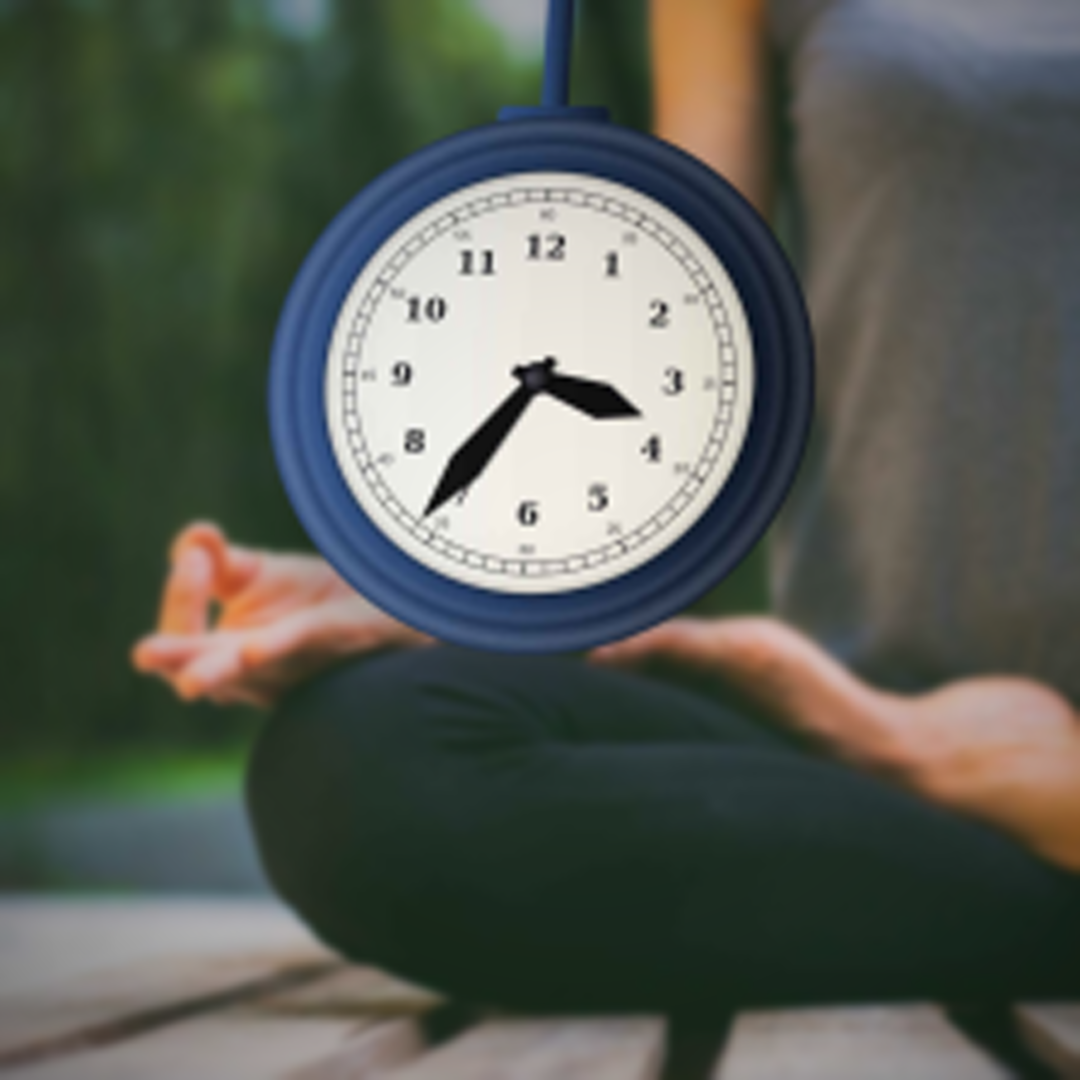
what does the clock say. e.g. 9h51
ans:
3h36
